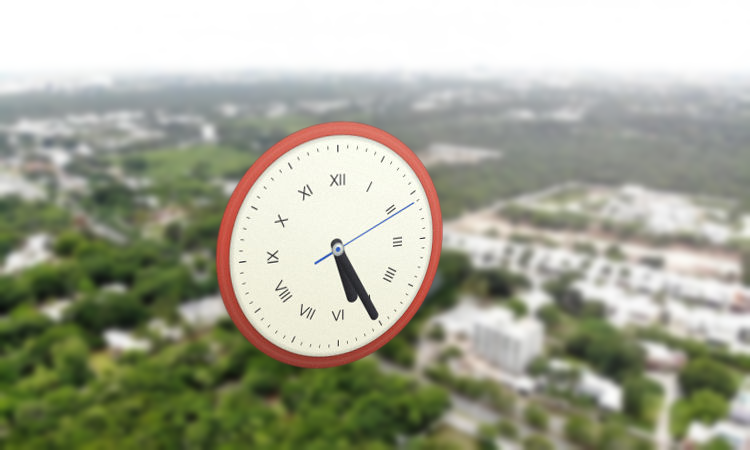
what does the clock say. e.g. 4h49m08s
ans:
5h25m11s
